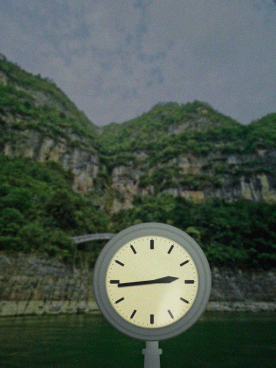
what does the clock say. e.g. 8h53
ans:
2h44
